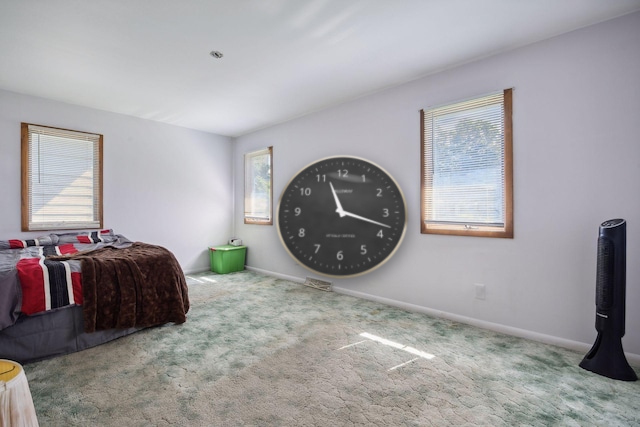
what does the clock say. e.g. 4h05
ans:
11h18
